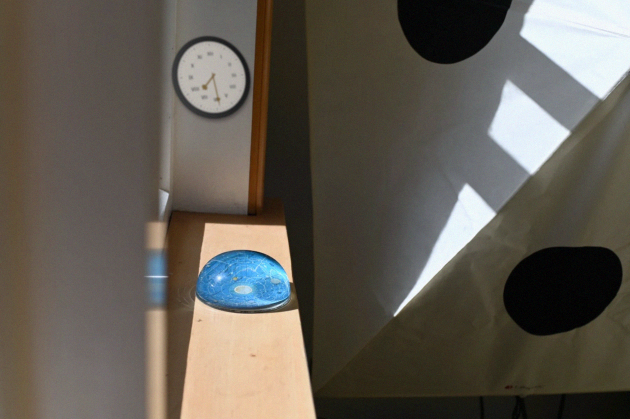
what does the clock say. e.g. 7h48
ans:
7h29
